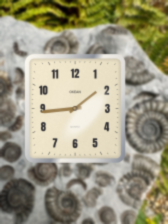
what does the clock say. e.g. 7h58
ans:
1h44
